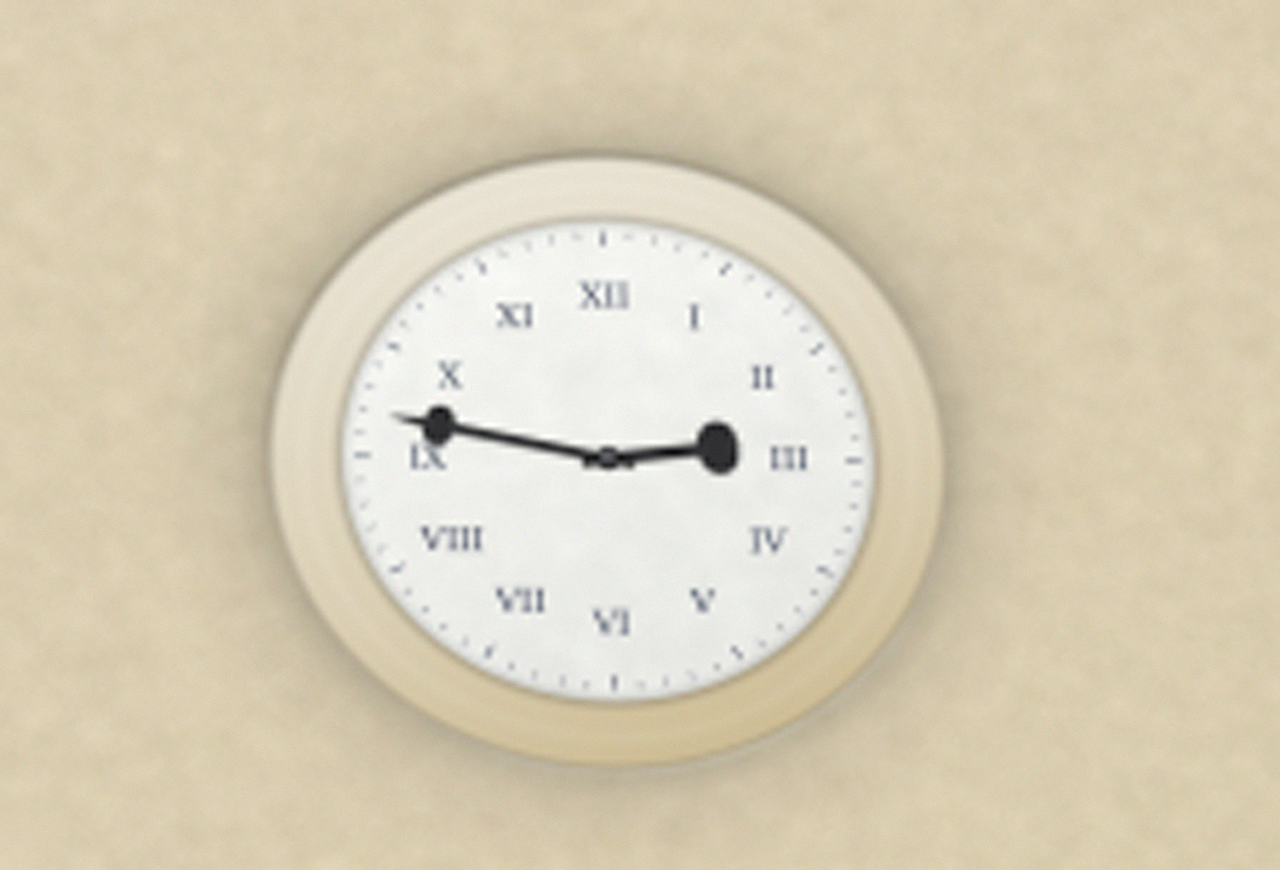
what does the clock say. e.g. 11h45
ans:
2h47
